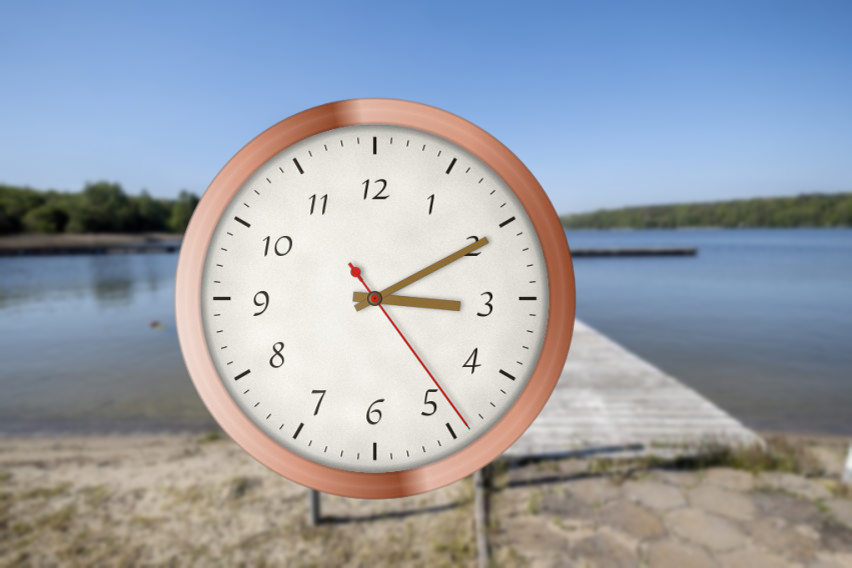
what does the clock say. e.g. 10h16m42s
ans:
3h10m24s
